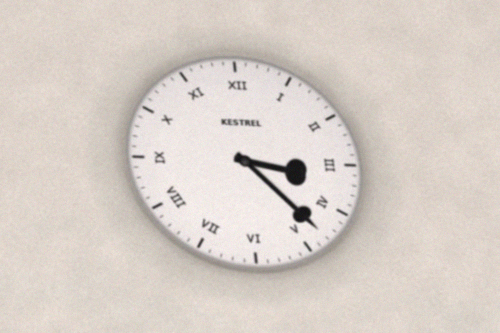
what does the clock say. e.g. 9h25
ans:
3h23
